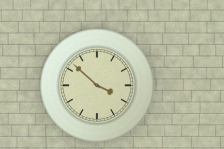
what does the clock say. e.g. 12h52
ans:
3h52
